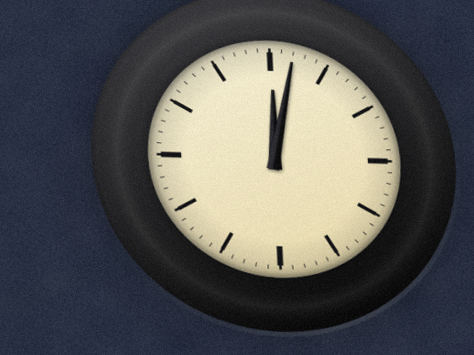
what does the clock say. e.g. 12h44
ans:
12h02
